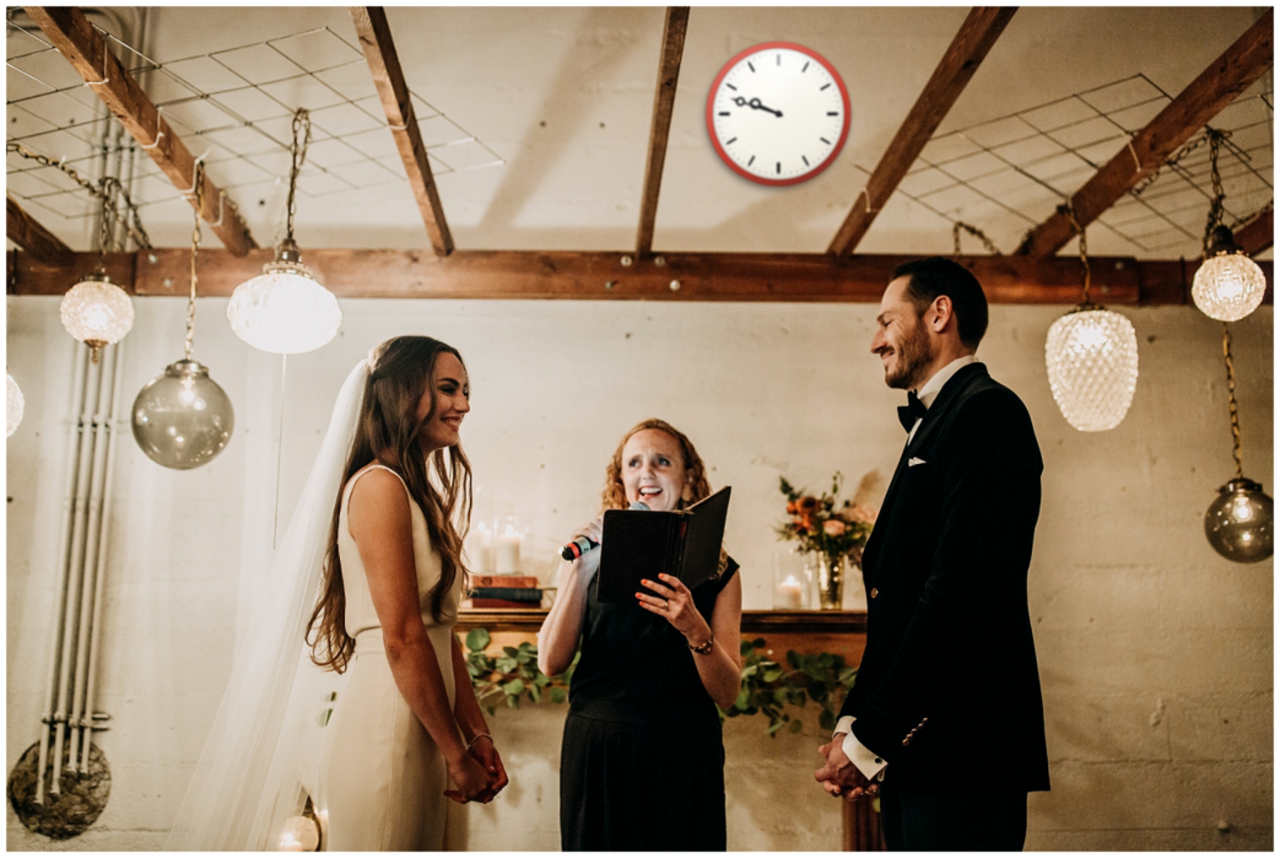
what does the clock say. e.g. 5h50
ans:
9h48
